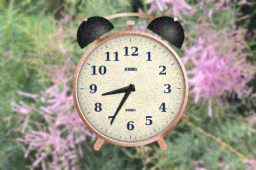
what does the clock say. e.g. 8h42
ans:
8h35
